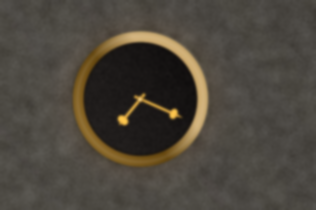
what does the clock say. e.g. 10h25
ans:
7h19
